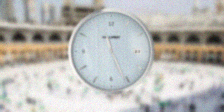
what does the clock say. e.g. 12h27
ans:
11h26
